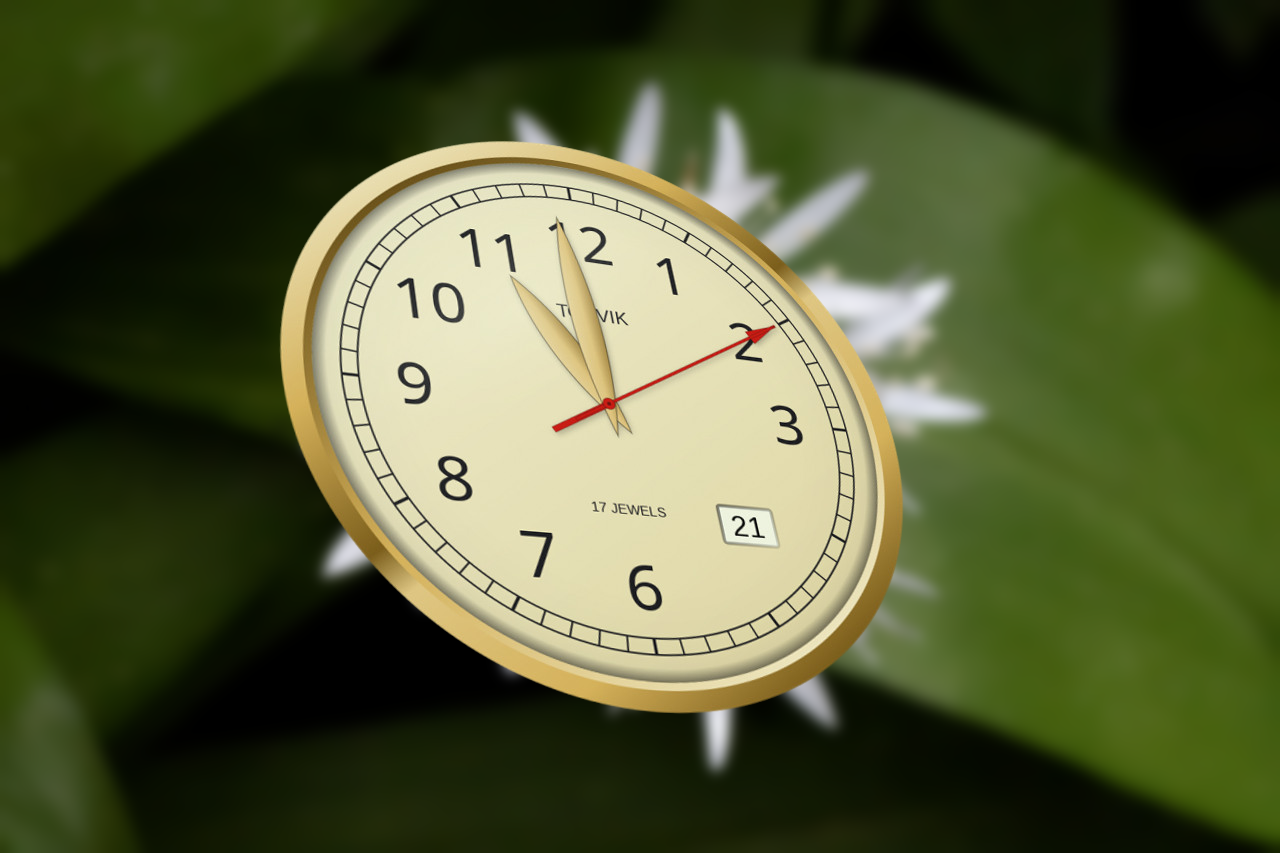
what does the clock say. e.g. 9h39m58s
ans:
10h59m10s
